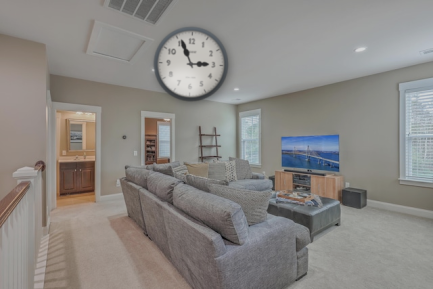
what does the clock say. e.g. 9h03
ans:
2h56
